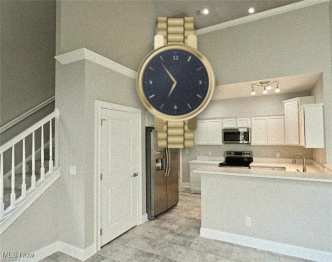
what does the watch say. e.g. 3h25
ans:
6h54
